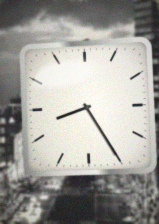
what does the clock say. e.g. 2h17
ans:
8h25
